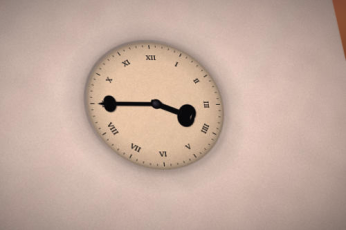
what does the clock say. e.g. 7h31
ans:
3h45
